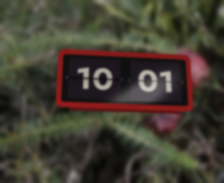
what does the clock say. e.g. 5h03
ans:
10h01
